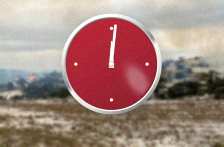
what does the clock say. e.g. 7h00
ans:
12h01
